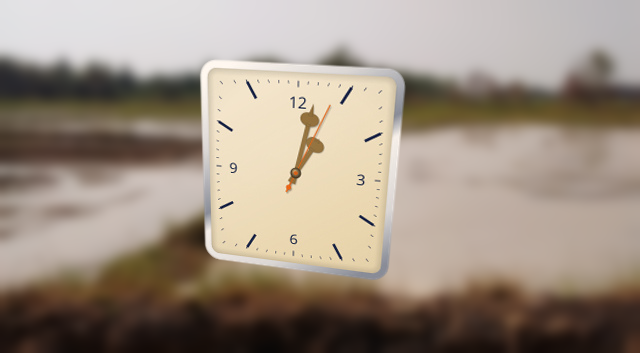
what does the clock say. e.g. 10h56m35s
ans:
1h02m04s
